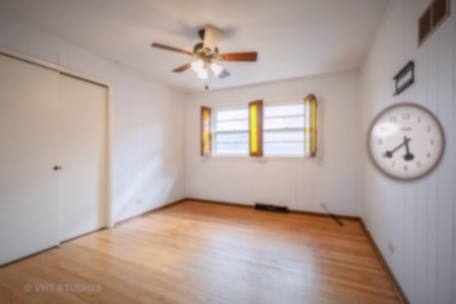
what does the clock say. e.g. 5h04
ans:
5h39
